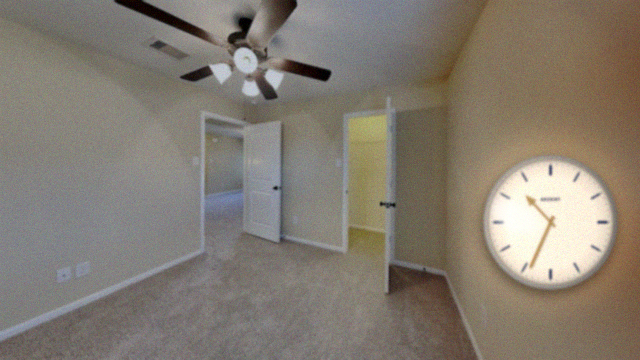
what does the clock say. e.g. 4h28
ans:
10h34
